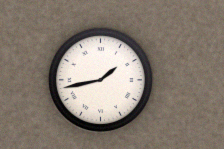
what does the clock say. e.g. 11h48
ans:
1h43
